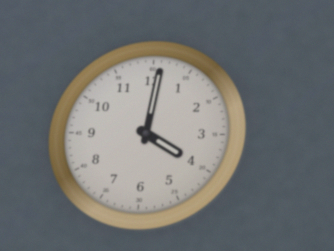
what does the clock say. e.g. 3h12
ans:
4h01
